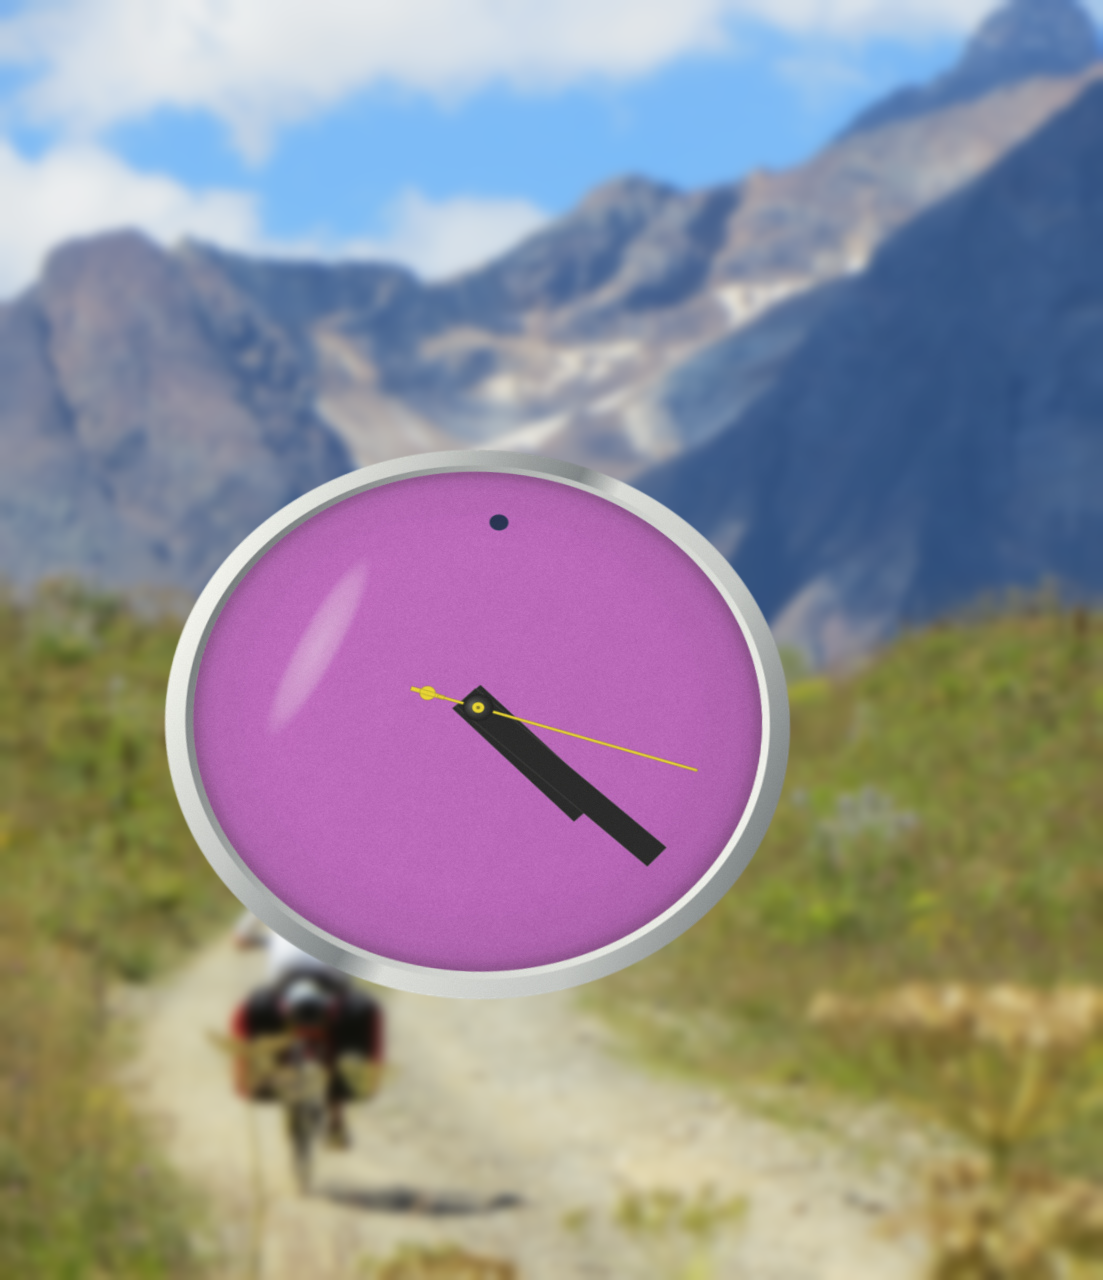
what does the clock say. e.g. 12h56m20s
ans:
4h21m17s
